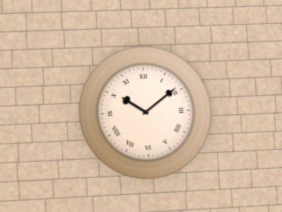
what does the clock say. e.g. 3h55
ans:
10h09
